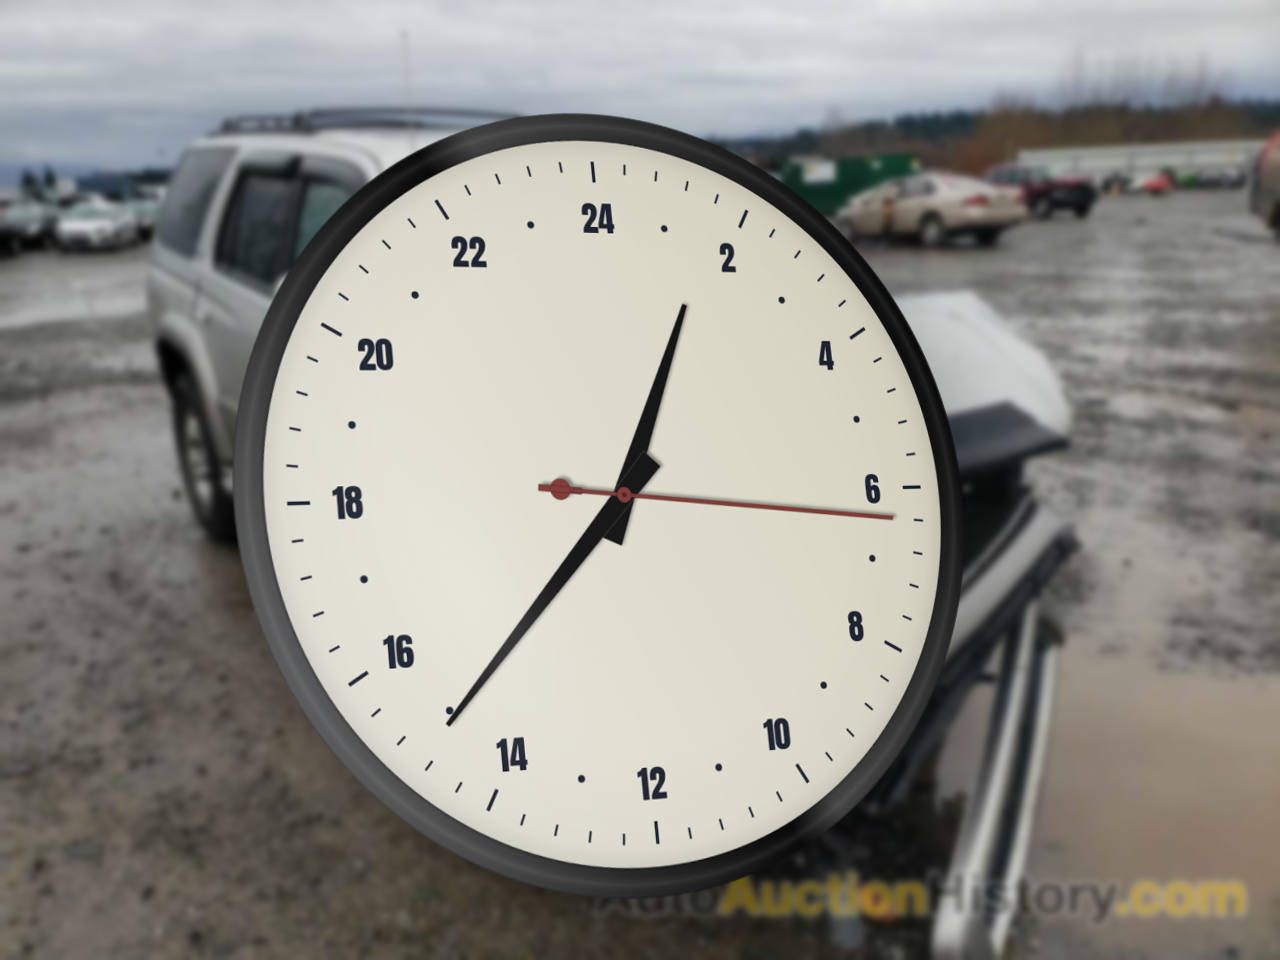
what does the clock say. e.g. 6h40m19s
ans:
1h37m16s
